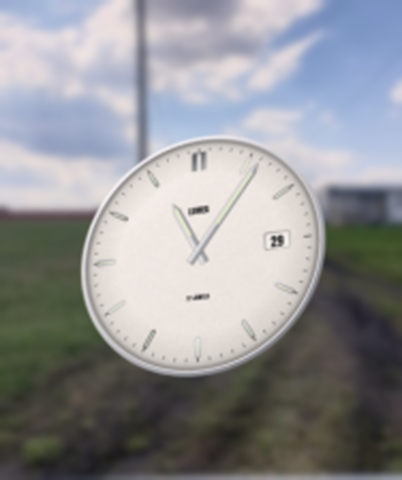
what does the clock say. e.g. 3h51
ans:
11h06
